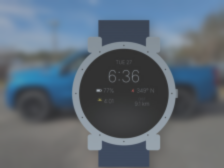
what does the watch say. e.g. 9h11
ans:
6h36
